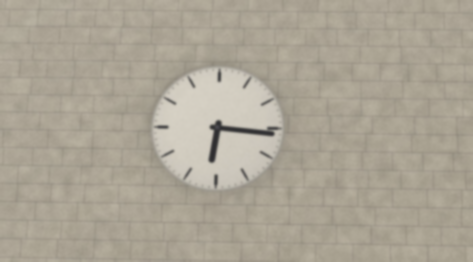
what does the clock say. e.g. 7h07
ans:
6h16
